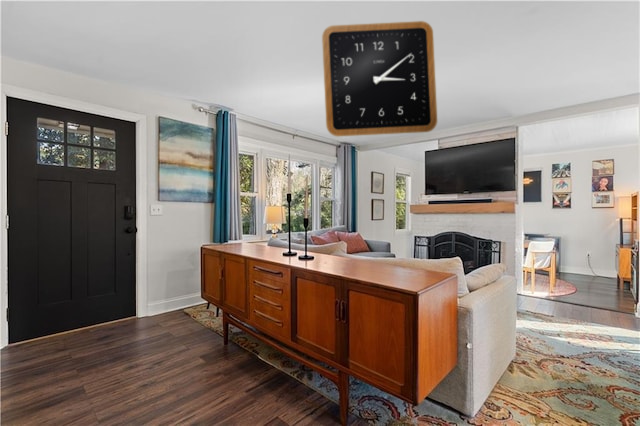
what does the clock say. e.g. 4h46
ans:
3h09
